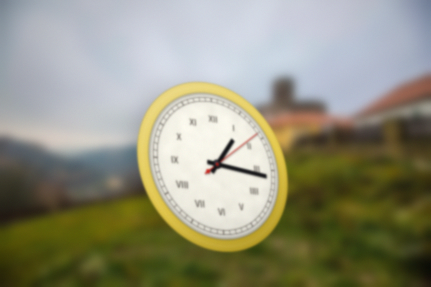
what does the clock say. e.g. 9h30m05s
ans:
1h16m09s
